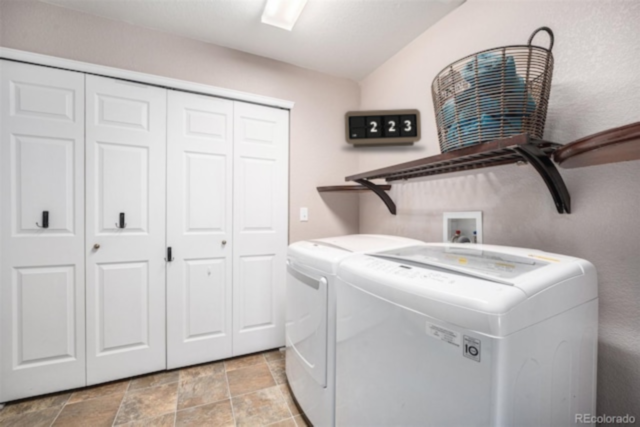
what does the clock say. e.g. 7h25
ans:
2h23
